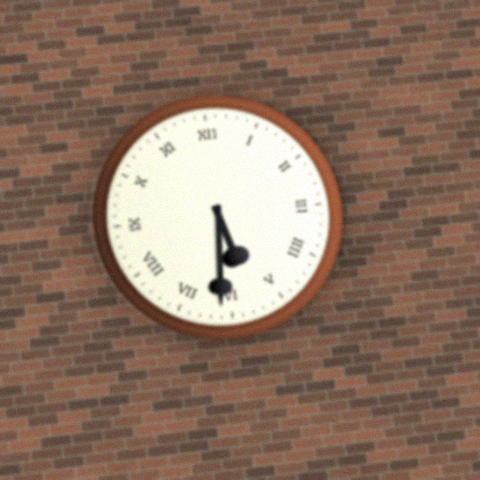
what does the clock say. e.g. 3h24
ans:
5h31
